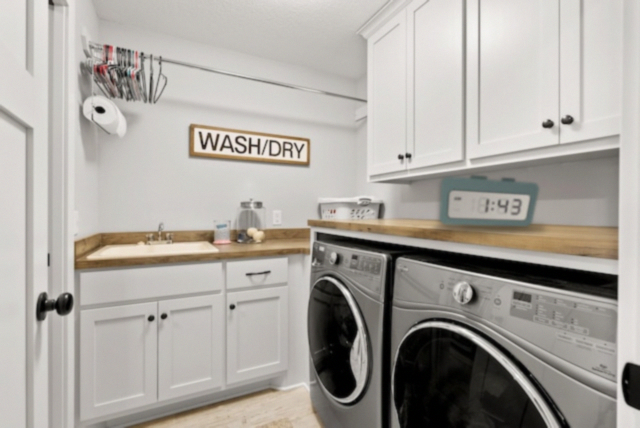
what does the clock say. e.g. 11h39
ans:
1h43
